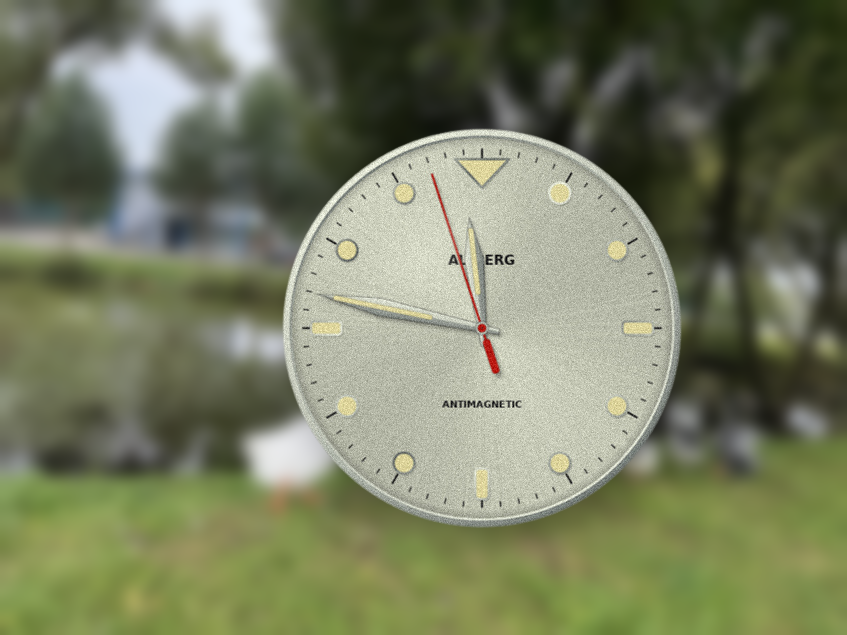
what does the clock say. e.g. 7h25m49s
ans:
11h46m57s
